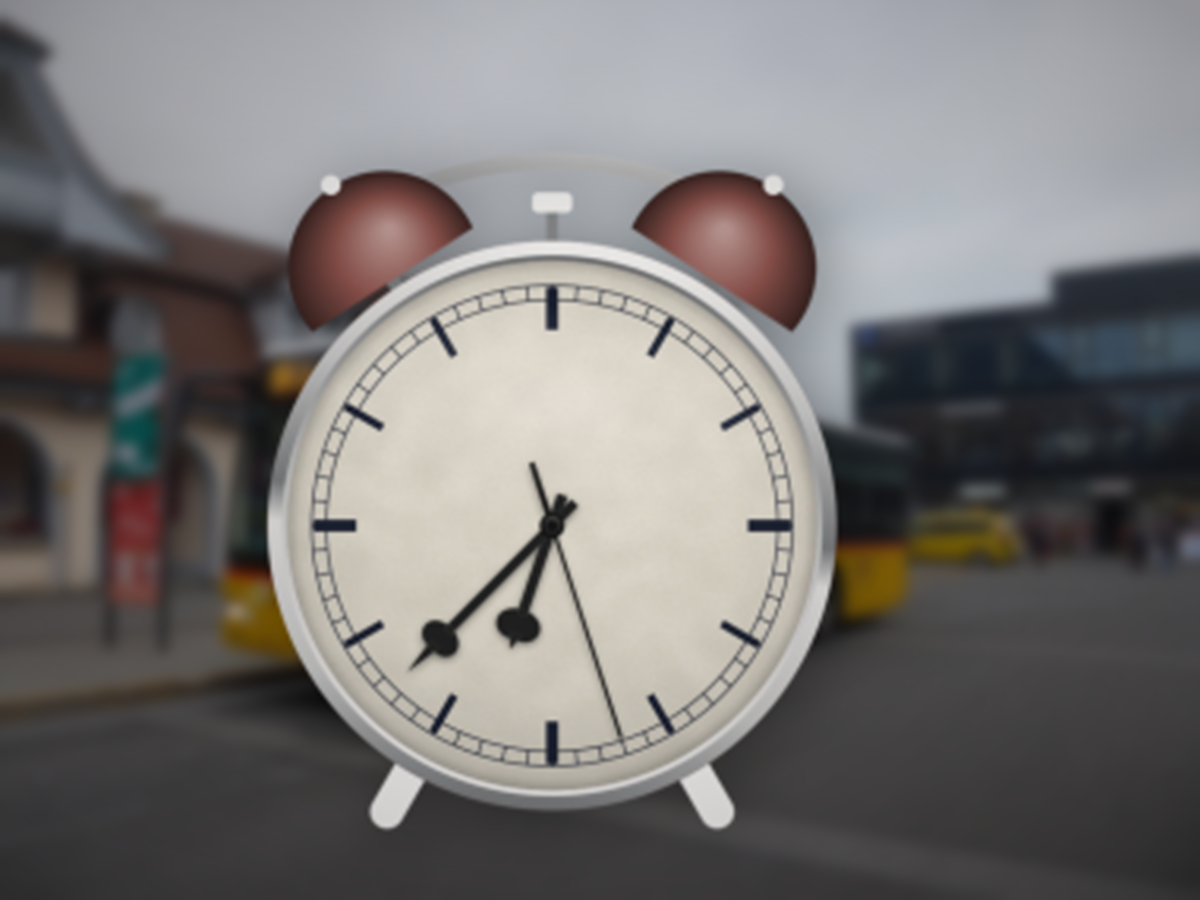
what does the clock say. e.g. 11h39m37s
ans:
6h37m27s
